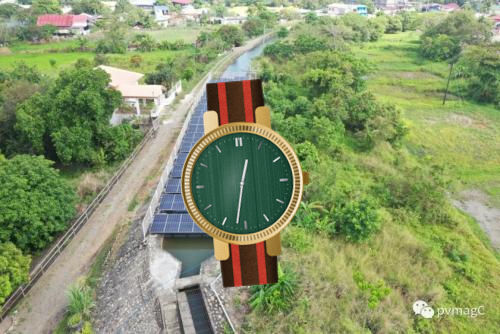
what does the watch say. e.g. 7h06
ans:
12h32
